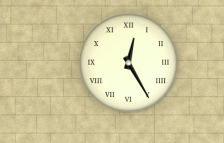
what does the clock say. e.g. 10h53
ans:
12h25
